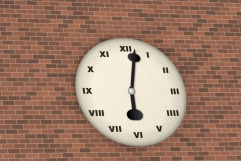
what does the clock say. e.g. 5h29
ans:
6h02
